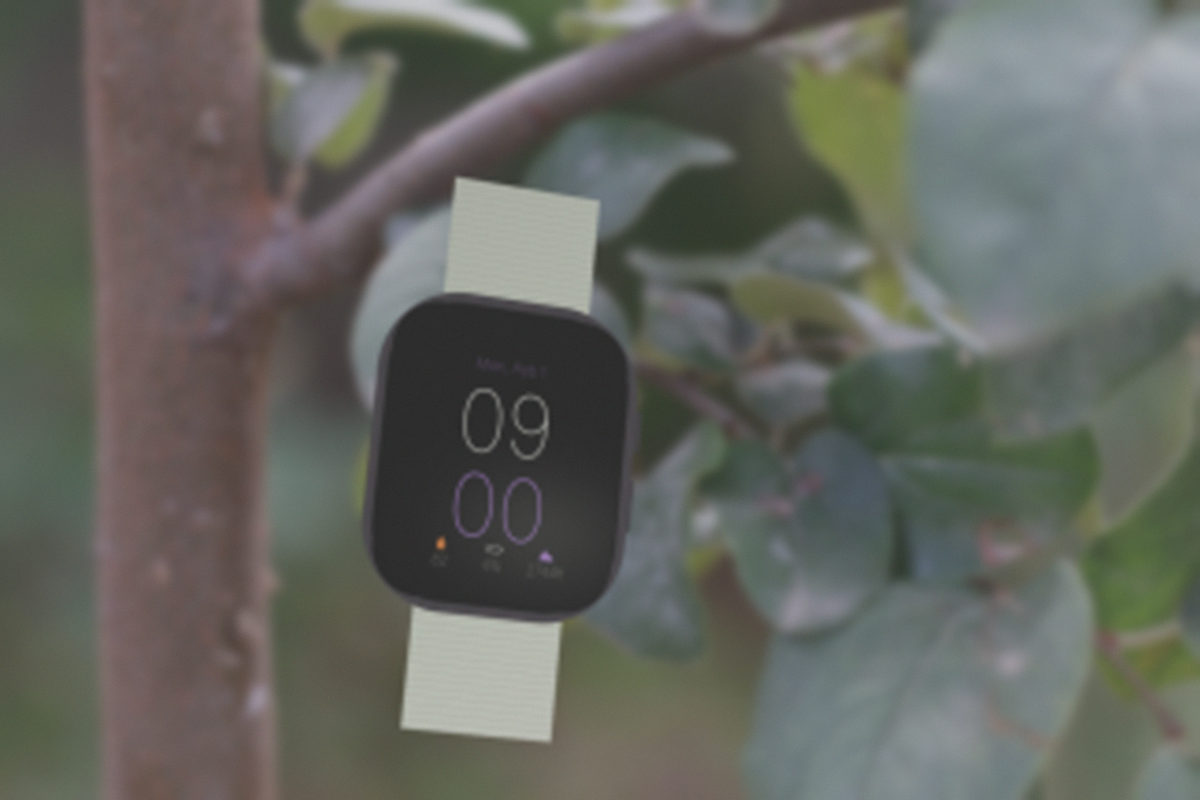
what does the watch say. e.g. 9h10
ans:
9h00
